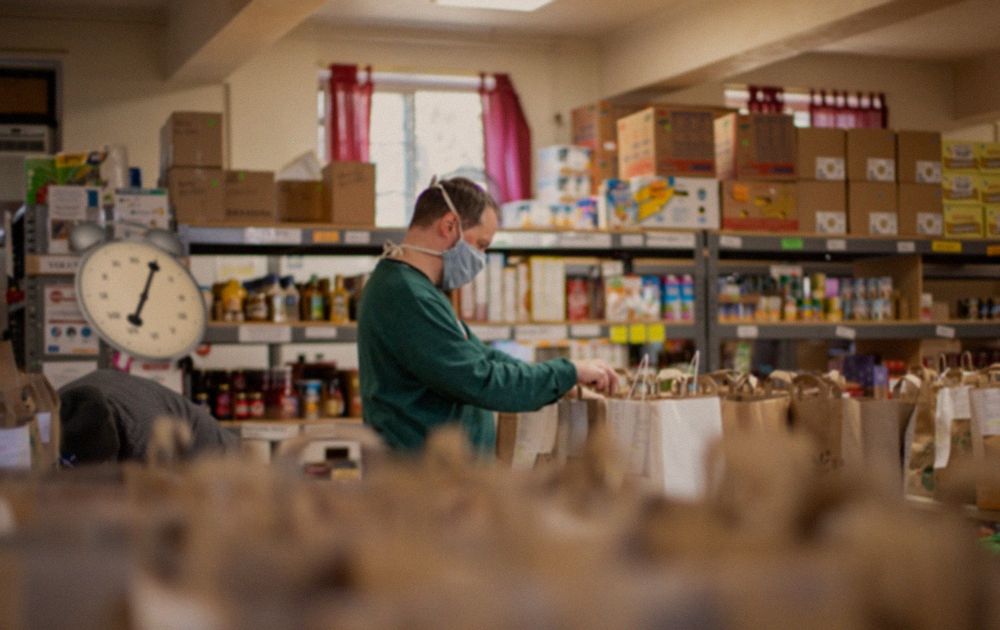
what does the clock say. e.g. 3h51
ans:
7h05
